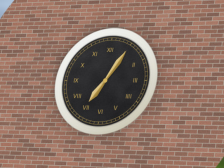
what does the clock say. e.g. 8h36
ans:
7h05
